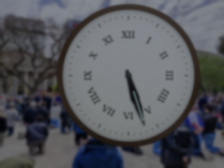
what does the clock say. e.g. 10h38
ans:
5h27
